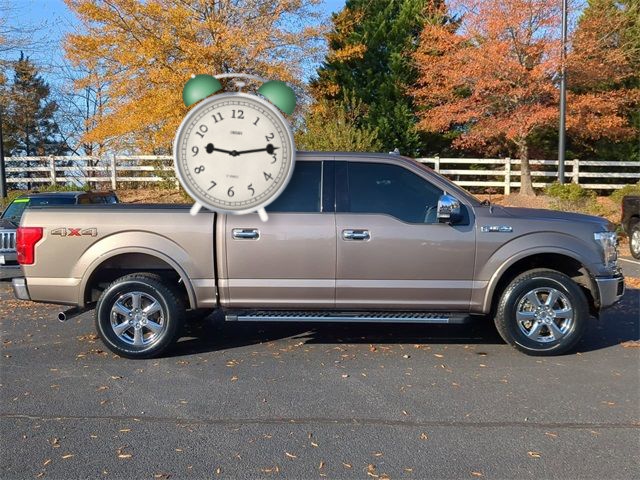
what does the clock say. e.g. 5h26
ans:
9h13
